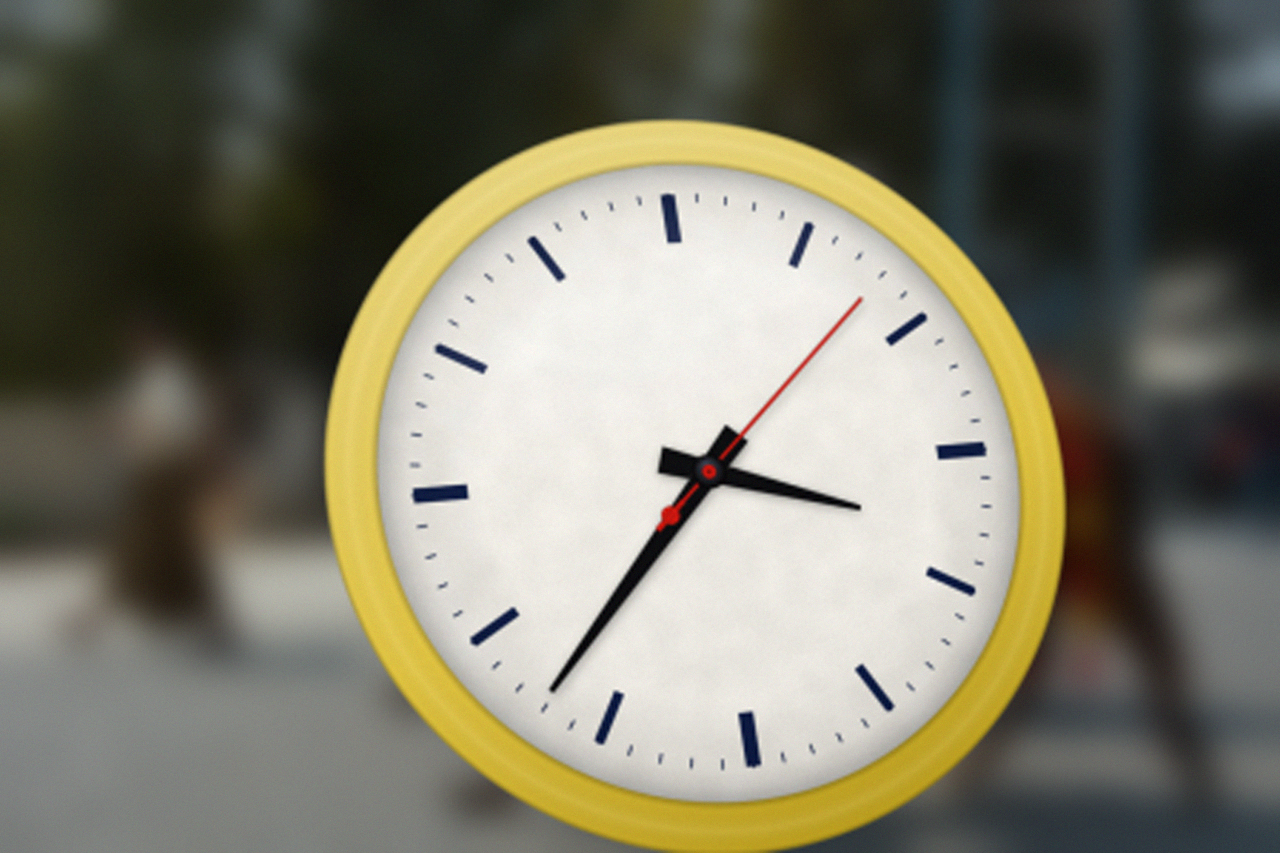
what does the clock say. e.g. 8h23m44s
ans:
3h37m08s
